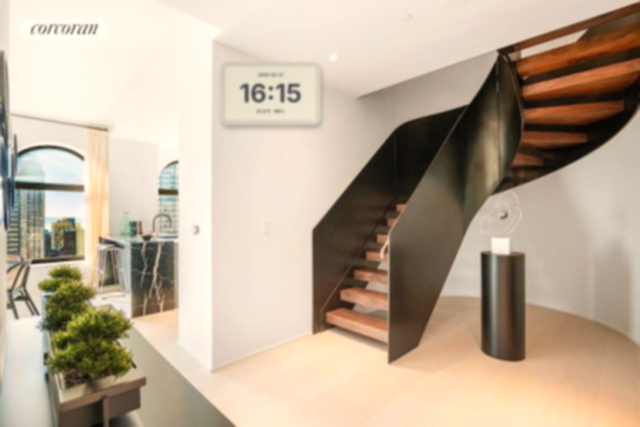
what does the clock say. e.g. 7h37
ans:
16h15
